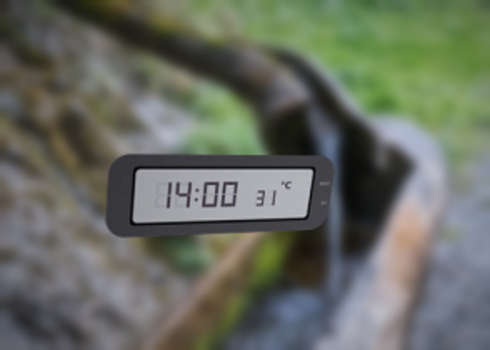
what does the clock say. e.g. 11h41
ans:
14h00
